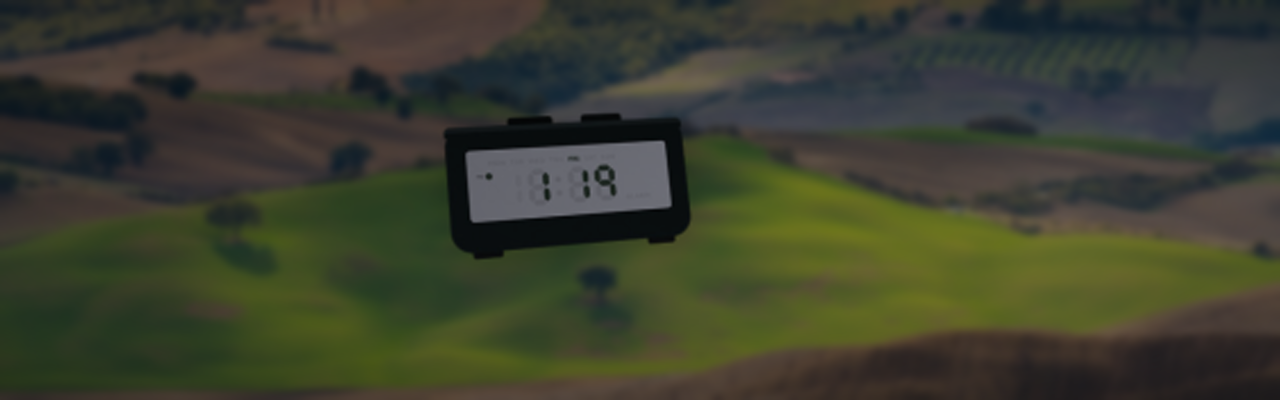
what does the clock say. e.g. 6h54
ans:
1h19
